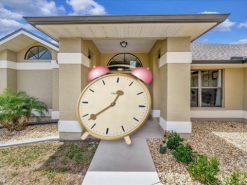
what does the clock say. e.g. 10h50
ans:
12h38
